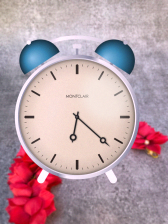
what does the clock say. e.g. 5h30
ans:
6h22
